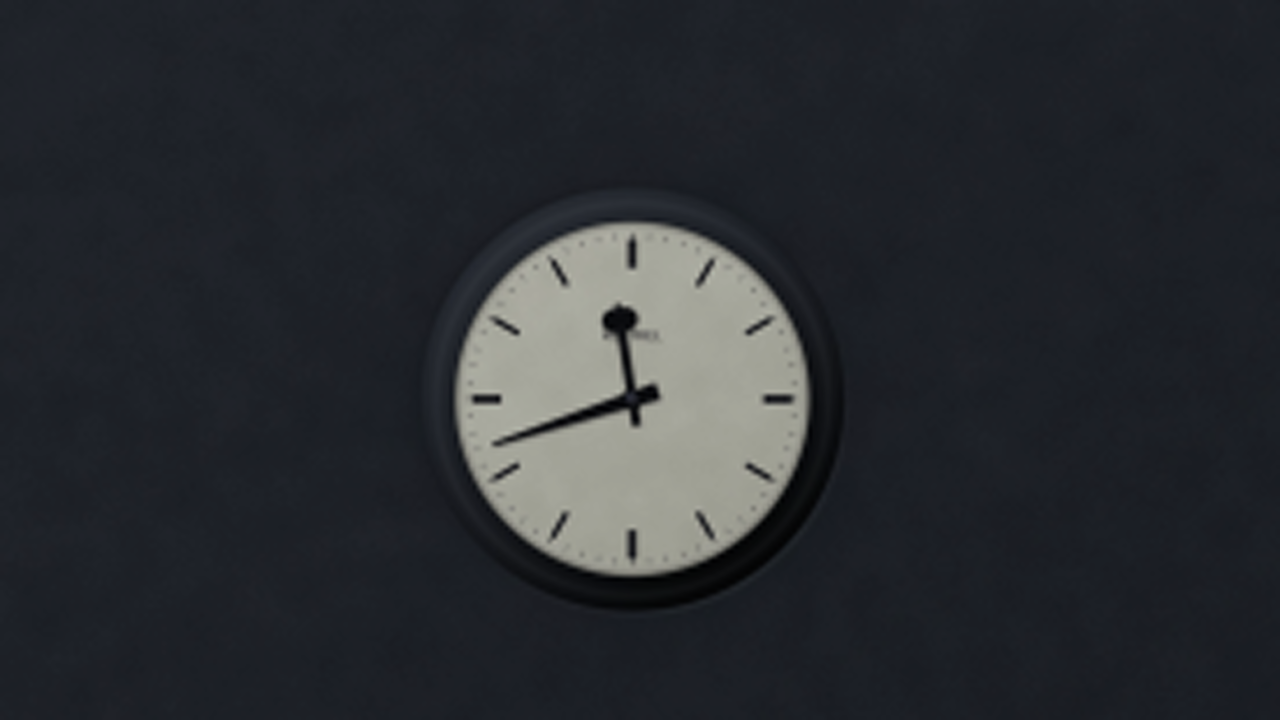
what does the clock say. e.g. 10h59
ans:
11h42
